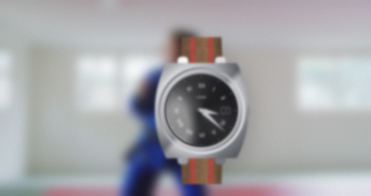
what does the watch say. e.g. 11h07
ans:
3h22
